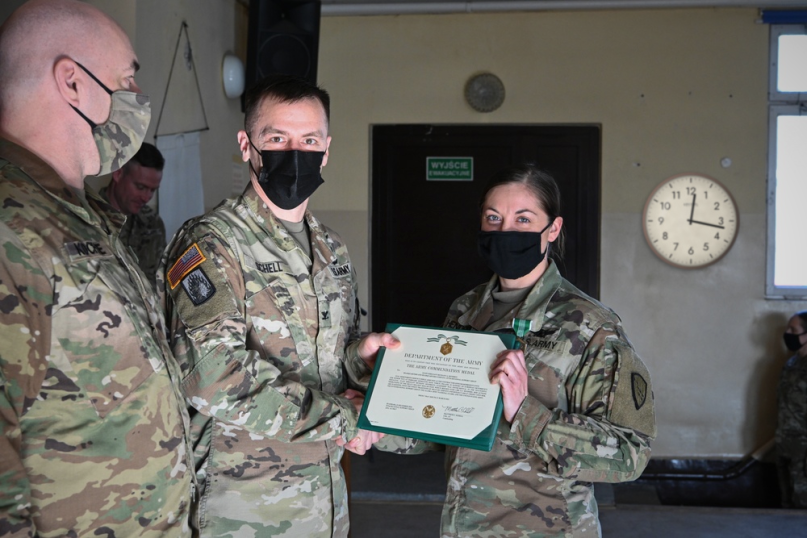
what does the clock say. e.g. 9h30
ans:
12h17
